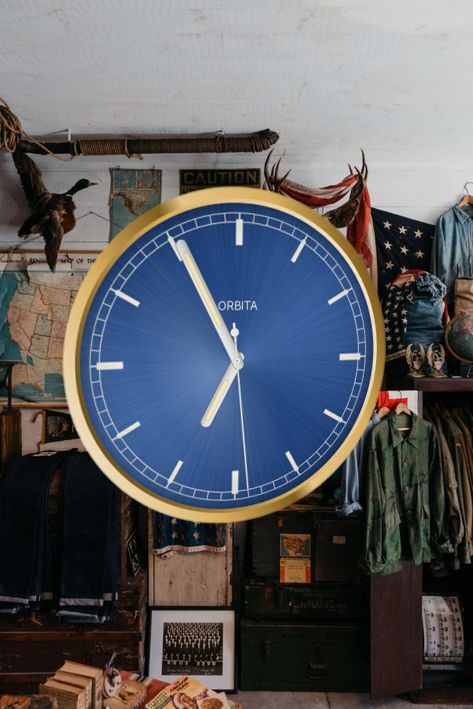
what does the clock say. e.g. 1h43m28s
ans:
6h55m29s
